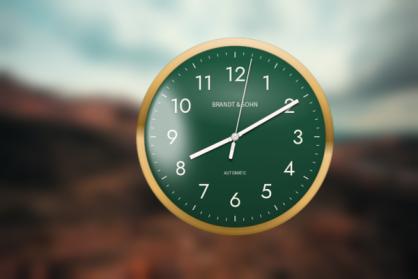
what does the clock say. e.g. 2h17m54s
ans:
8h10m02s
